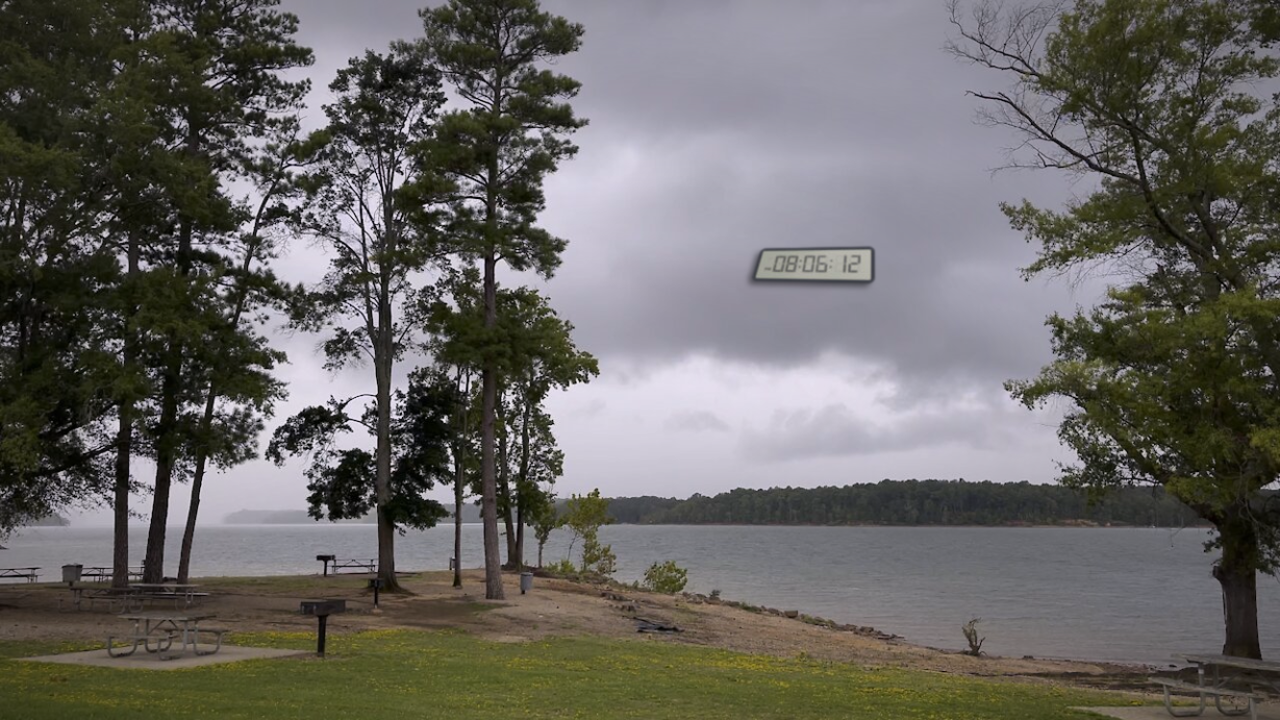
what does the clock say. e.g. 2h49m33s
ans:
8h06m12s
